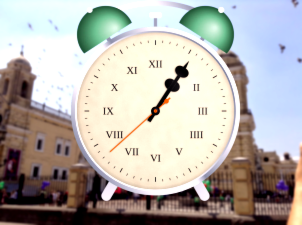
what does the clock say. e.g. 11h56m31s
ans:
1h05m38s
